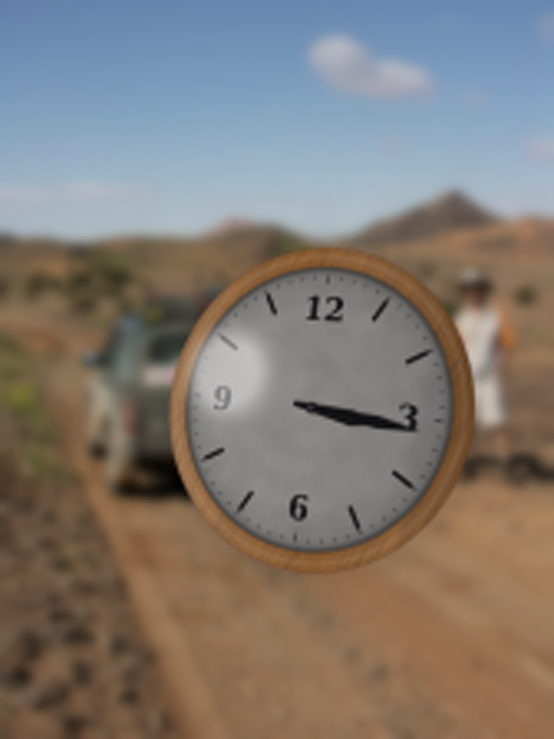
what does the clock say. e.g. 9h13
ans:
3h16
